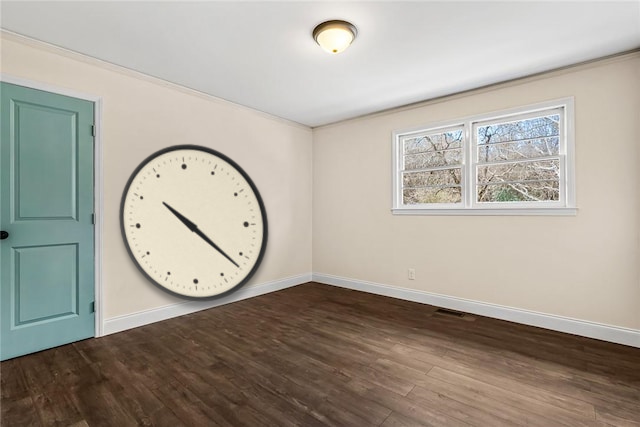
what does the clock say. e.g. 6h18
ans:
10h22
